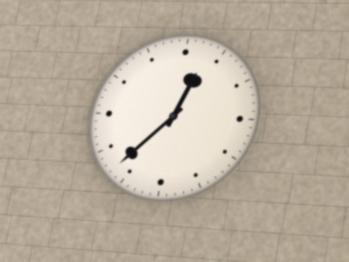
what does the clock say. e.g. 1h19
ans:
12h37
